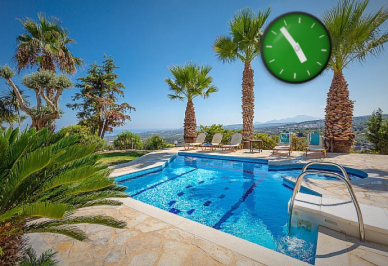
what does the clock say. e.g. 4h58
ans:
4h53
